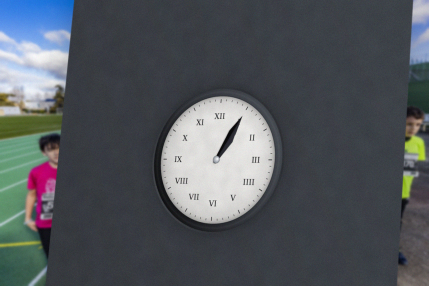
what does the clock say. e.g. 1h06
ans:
1h05
